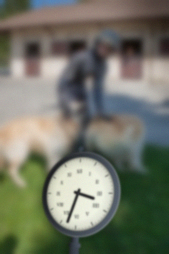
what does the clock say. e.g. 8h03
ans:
3h33
